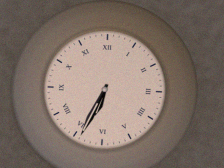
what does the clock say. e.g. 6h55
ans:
6h34
